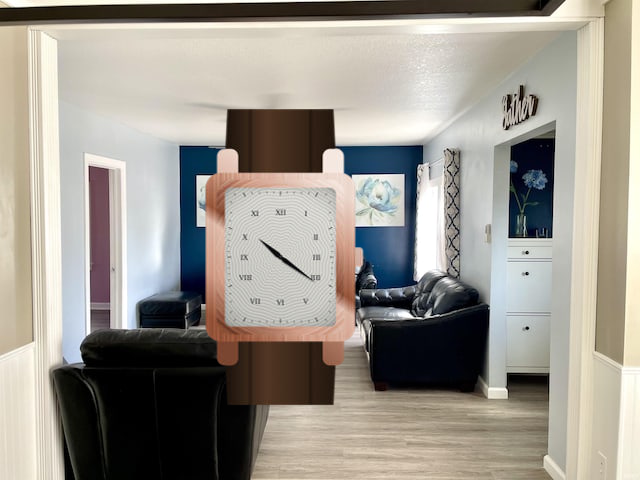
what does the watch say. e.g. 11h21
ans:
10h21
